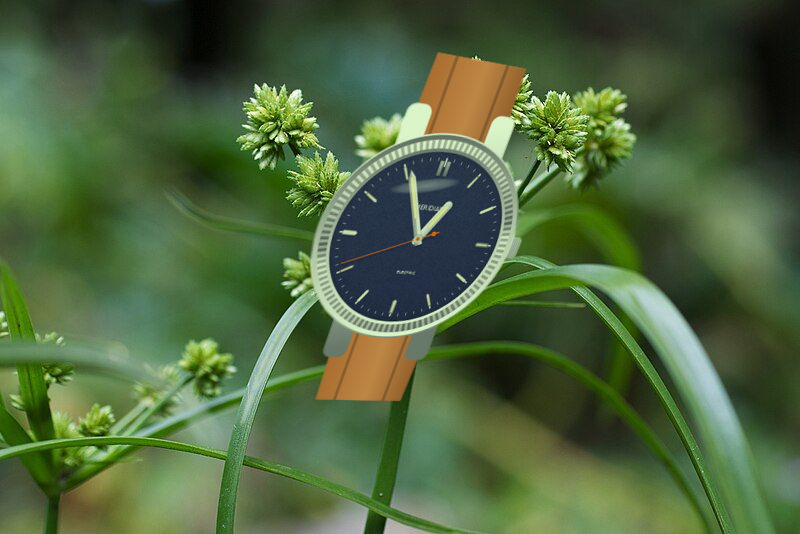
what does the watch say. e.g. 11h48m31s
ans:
12h55m41s
